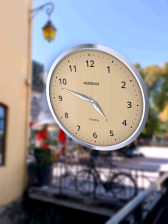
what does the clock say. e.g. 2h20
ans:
4h48
